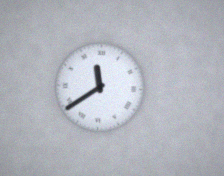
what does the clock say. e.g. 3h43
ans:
11h39
